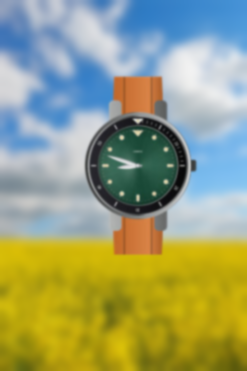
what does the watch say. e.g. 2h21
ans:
8h48
